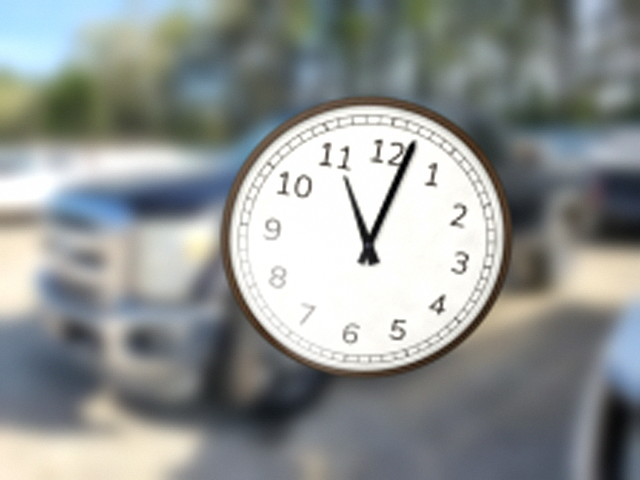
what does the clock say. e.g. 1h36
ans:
11h02
